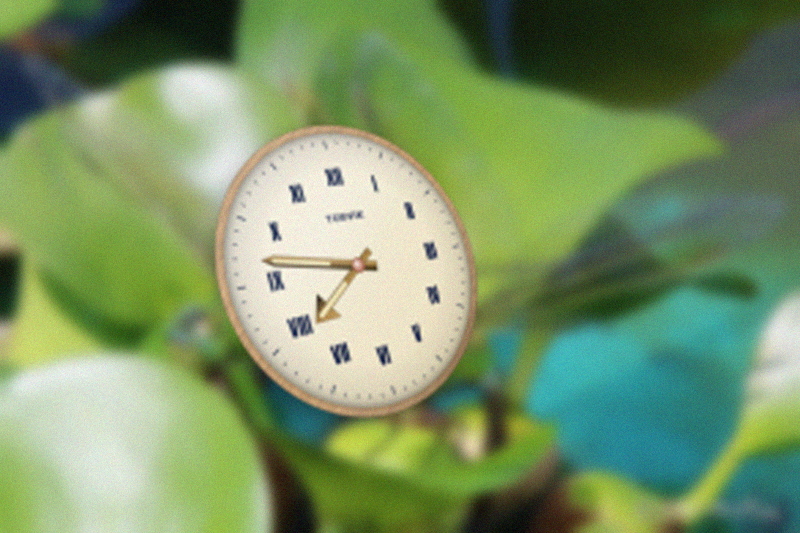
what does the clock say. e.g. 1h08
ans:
7h47
